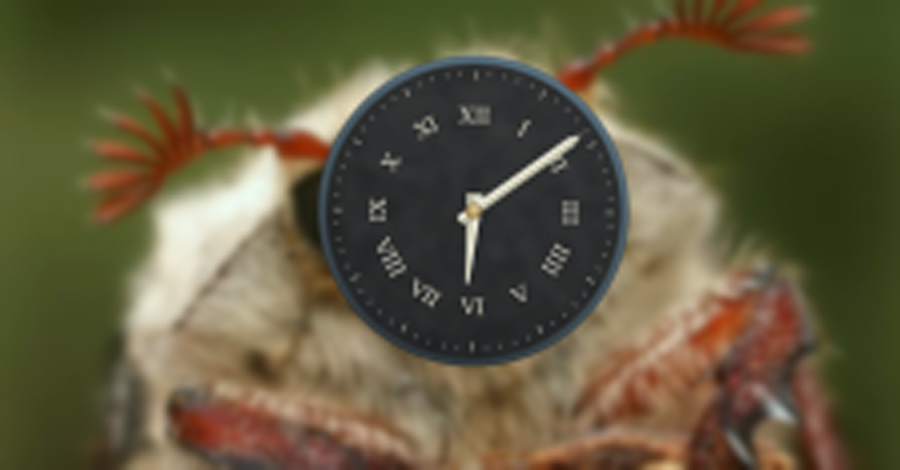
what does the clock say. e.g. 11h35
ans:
6h09
